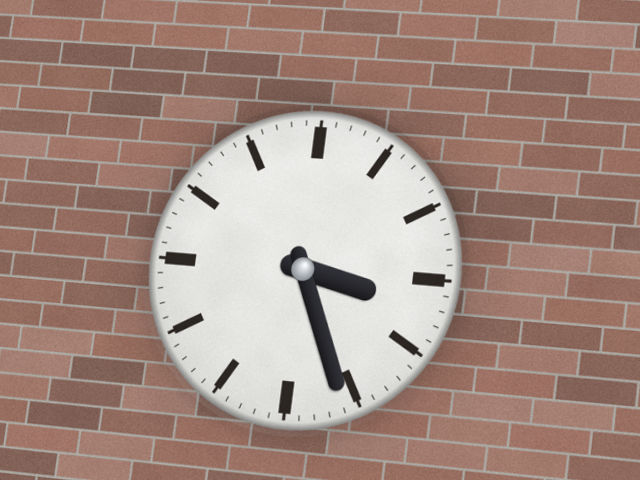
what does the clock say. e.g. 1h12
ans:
3h26
